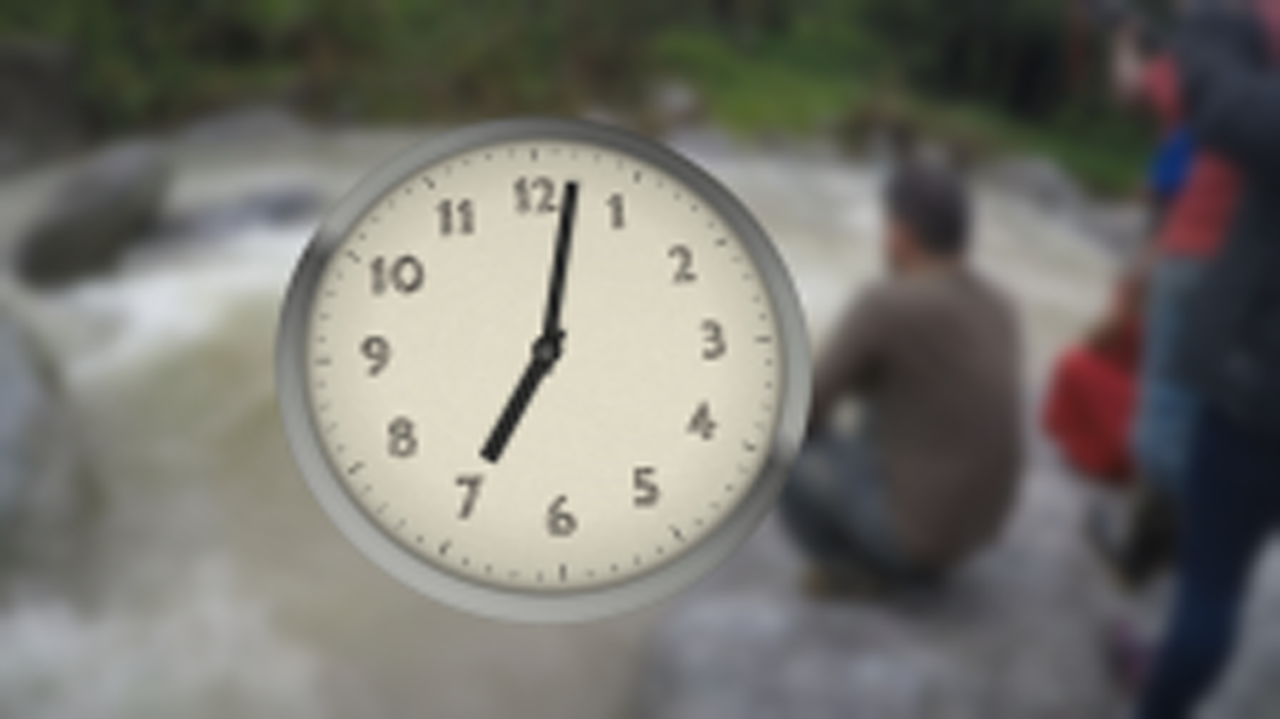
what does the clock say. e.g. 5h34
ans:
7h02
